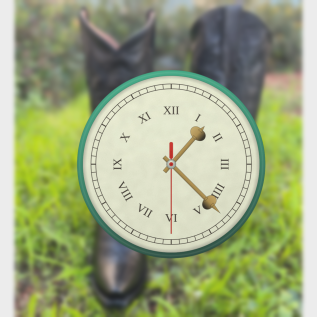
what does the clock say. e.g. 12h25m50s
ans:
1h22m30s
